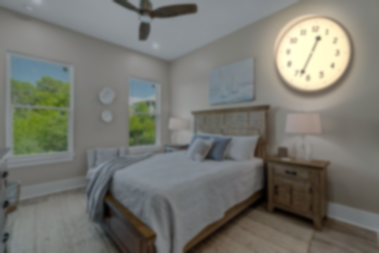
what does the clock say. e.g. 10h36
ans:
12h33
